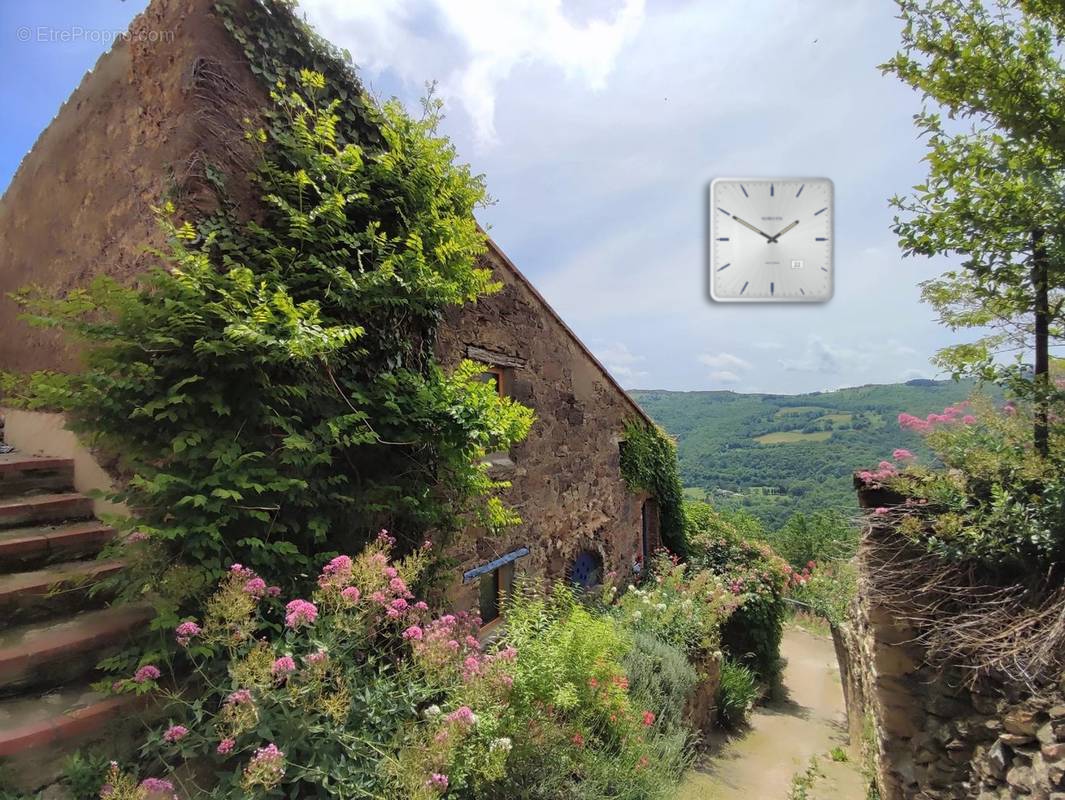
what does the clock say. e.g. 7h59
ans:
1h50
